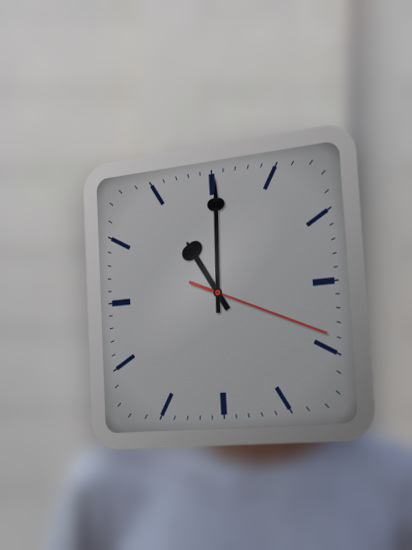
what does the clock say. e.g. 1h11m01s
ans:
11h00m19s
